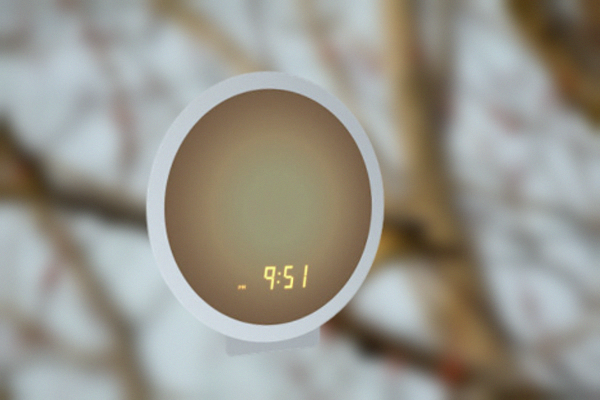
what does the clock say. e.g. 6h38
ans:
9h51
